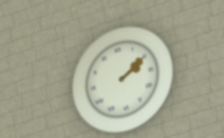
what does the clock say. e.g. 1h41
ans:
2h10
